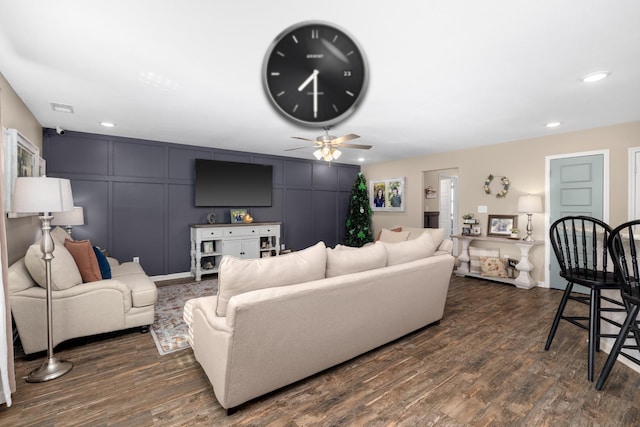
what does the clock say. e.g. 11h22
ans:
7h30
